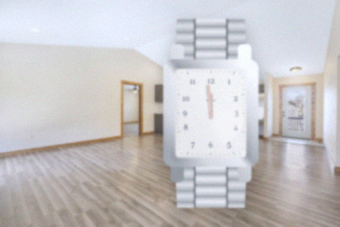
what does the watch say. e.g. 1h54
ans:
11h59
